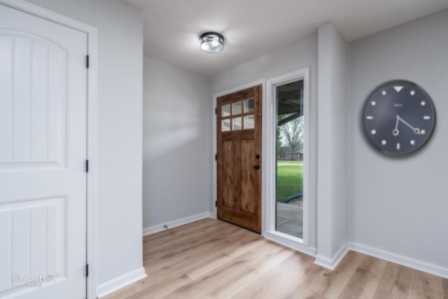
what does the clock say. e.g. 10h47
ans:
6h21
